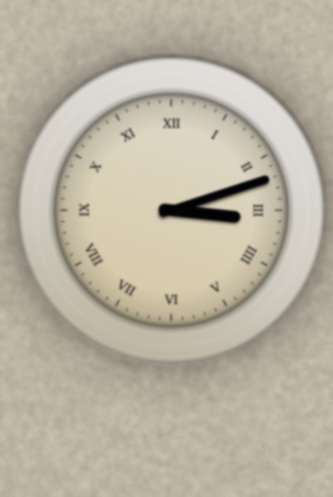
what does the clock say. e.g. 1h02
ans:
3h12
